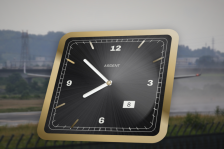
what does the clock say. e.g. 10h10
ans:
7h52
